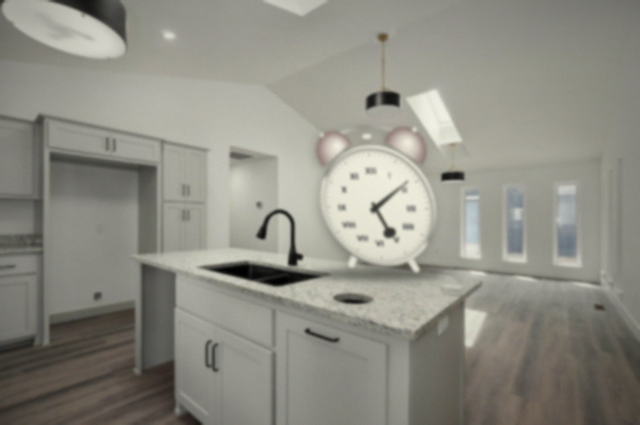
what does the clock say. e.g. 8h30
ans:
5h09
